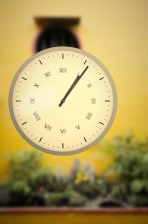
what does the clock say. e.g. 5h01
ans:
1h06
